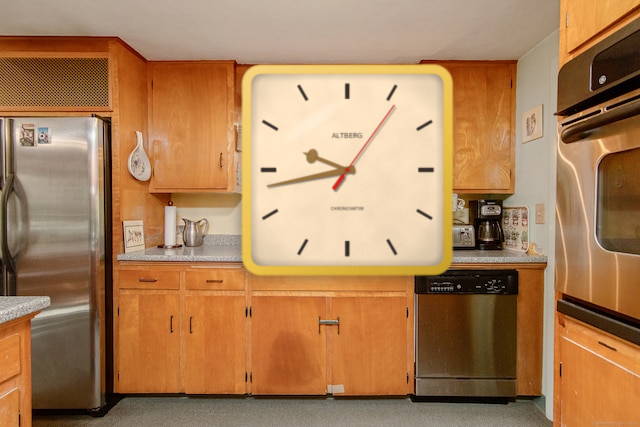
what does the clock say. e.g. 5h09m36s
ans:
9h43m06s
